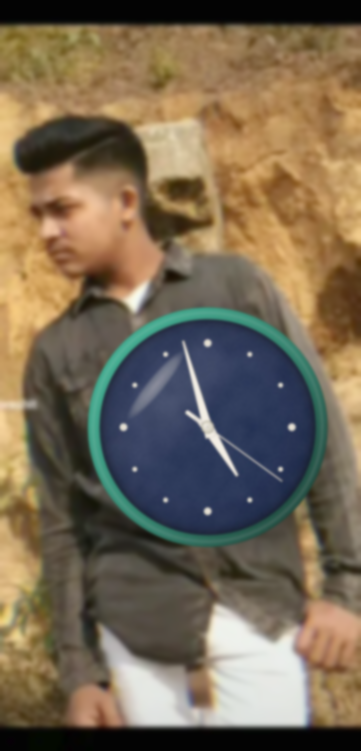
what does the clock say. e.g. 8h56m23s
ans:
4h57m21s
